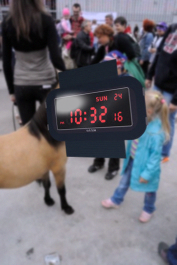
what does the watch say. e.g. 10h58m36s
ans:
10h32m16s
